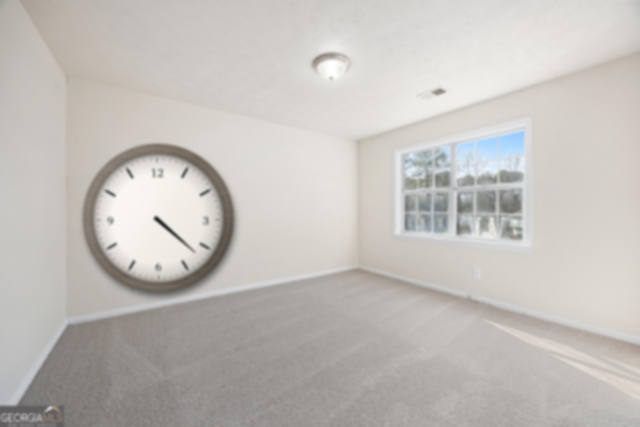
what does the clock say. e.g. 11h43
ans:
4h22
